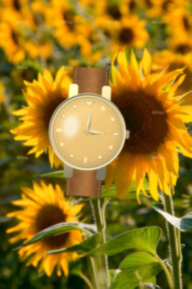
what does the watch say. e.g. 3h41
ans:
3h01
